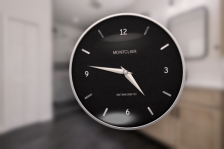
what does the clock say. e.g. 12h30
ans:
4h47
